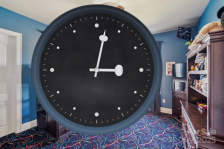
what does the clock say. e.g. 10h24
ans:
3h02
